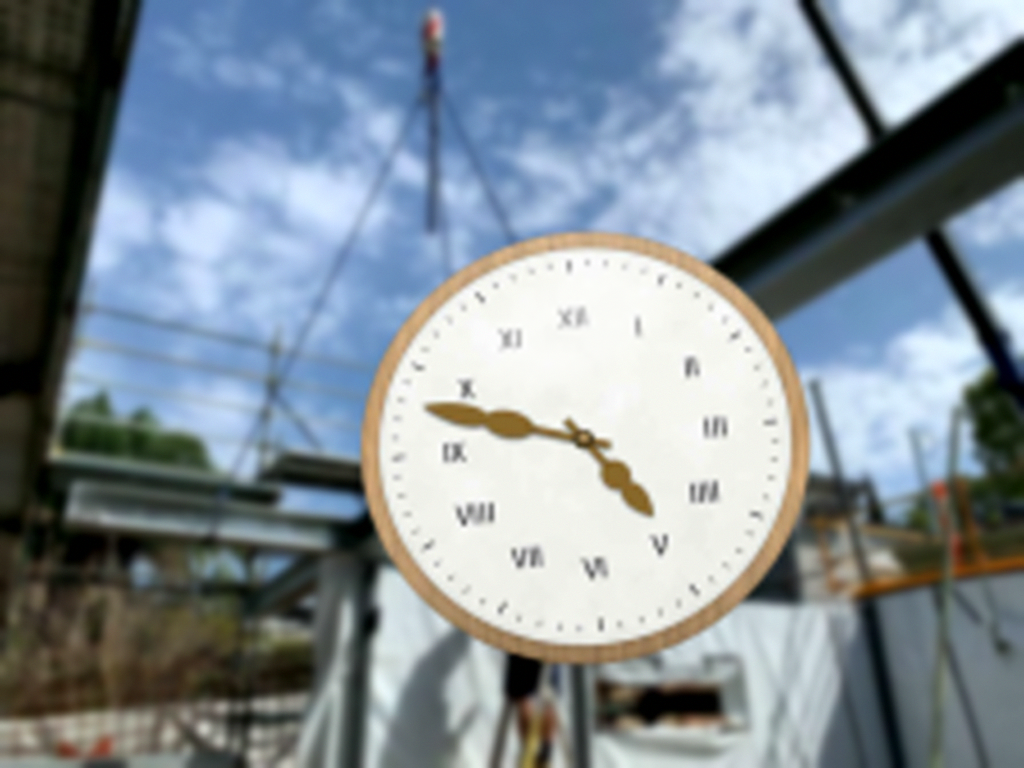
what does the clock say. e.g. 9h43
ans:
4h48
